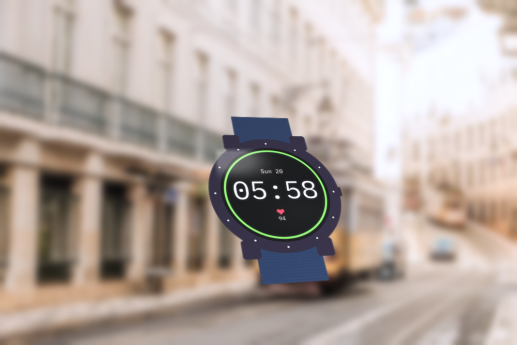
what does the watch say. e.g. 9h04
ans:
5h58
